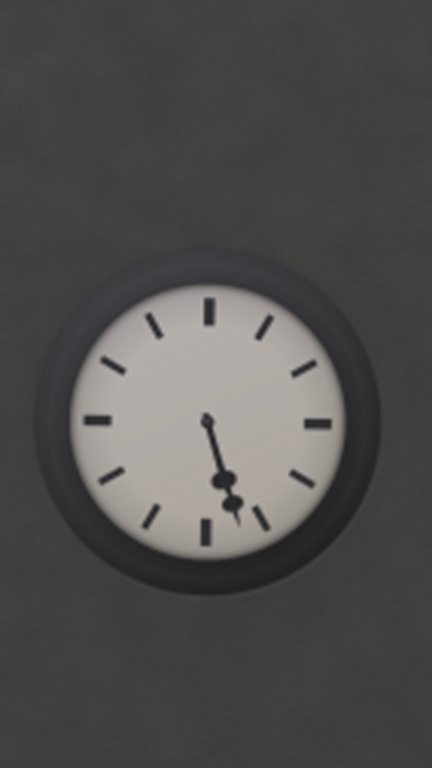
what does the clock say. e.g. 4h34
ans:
5h27
